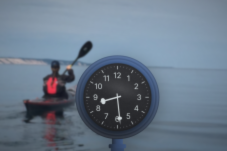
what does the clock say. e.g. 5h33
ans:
8h29
